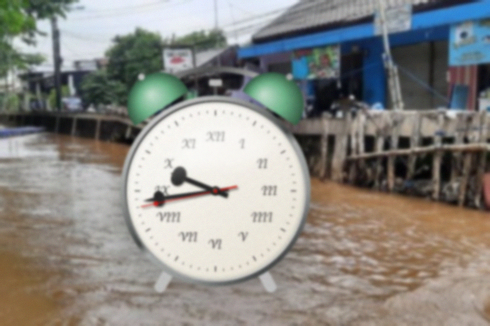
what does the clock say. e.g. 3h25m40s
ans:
9h43m43s
